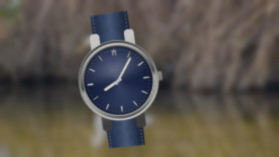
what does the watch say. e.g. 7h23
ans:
8h06
